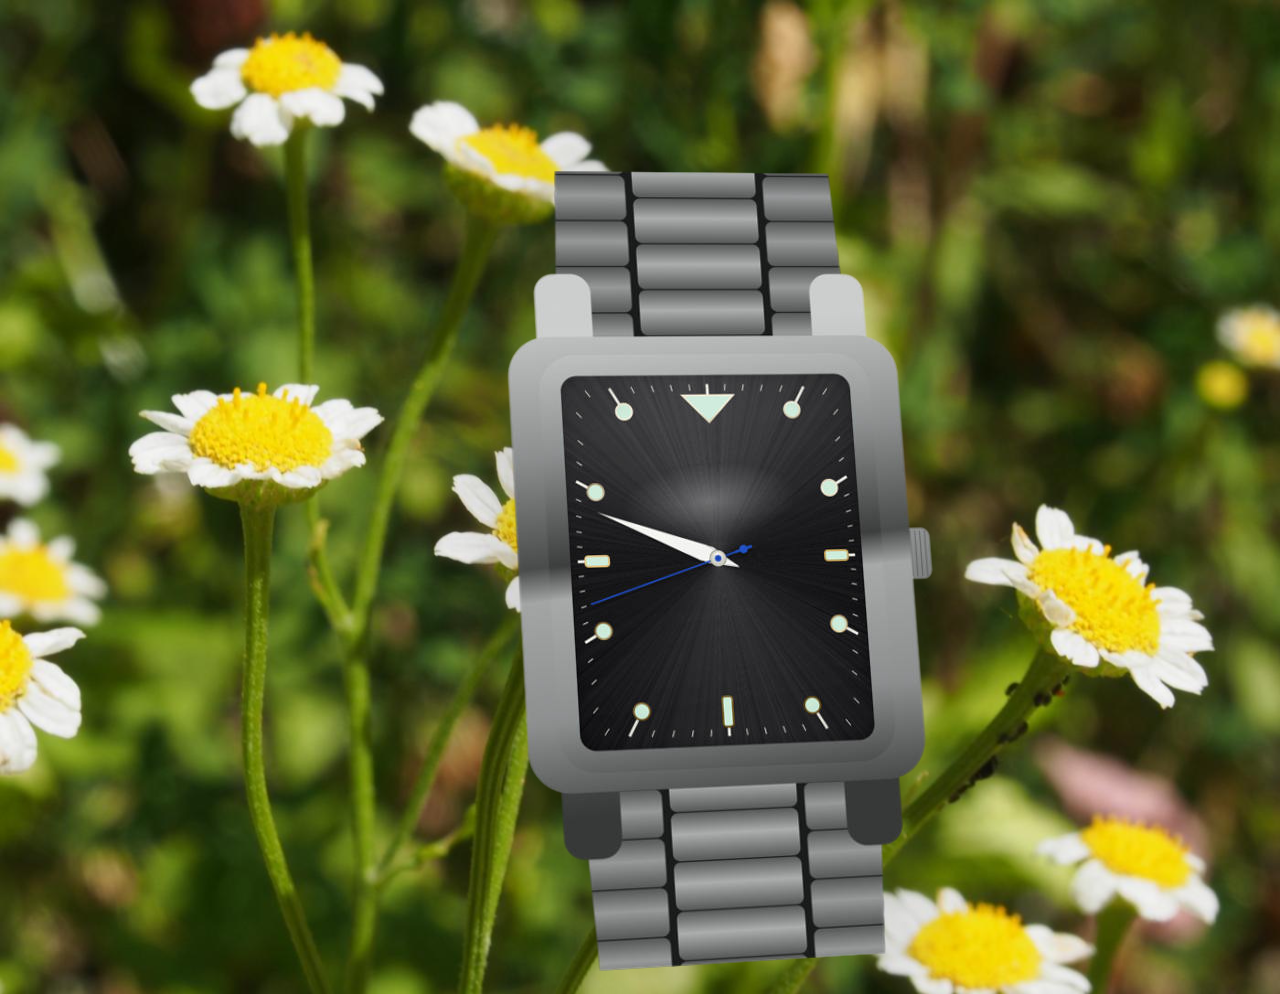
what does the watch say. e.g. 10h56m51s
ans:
9h48m42s
